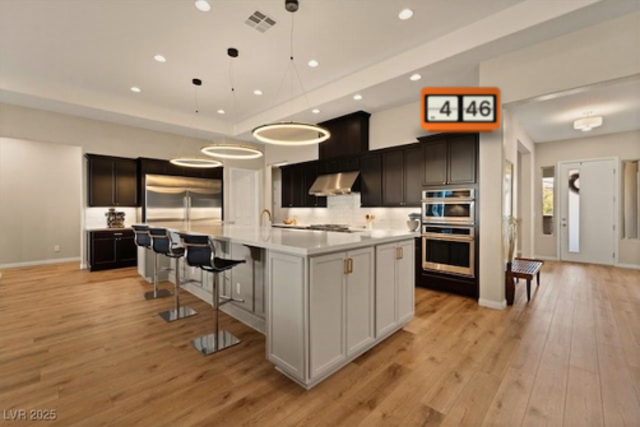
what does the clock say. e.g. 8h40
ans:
4h46
